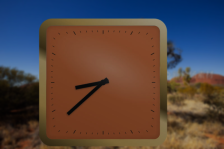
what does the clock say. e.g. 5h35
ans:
8h38
